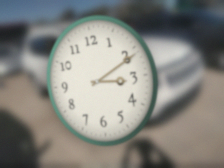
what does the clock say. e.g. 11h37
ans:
3h11
